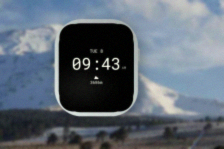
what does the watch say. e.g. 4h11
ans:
9h43
